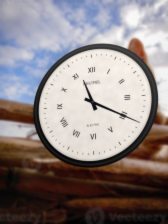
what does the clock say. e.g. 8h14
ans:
11h20
